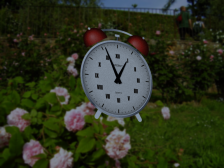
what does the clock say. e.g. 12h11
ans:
12h56
